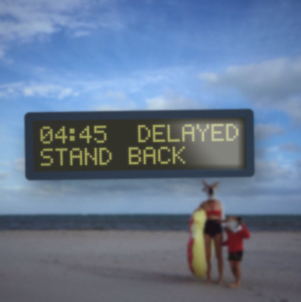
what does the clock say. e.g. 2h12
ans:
4h45
